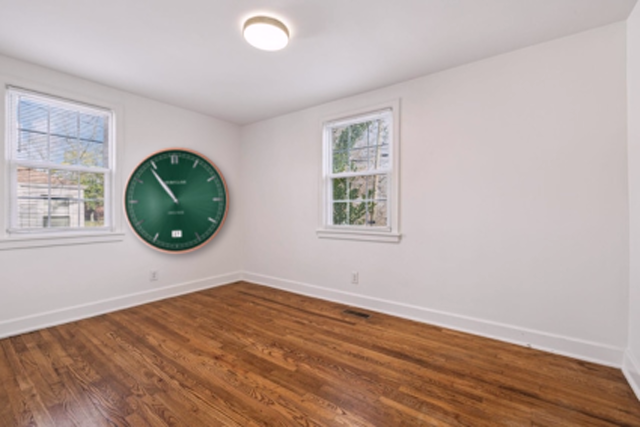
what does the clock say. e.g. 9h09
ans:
10h54
